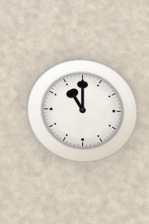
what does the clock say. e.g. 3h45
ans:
11h00
